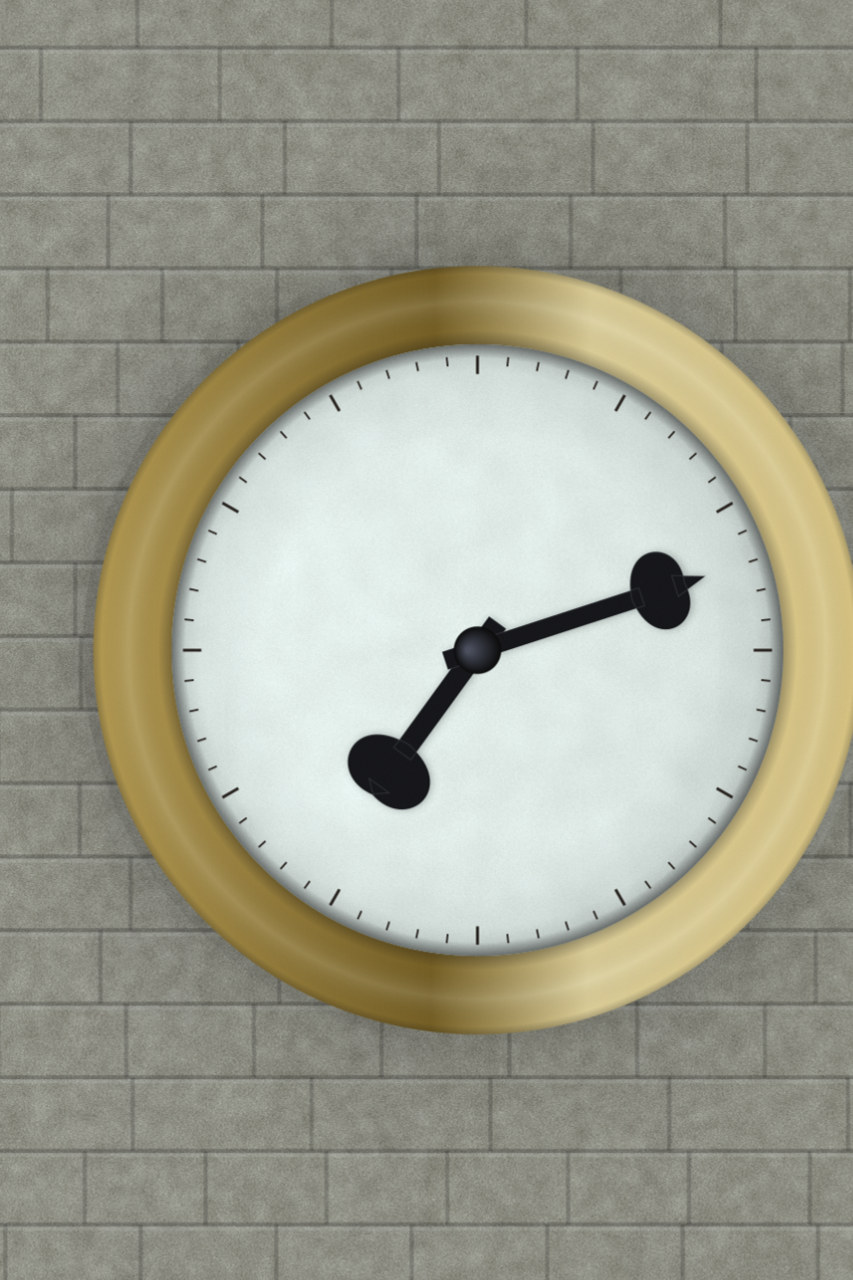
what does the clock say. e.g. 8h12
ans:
7h12
